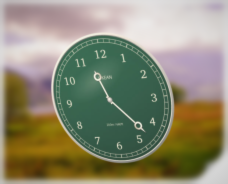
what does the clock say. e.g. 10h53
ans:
11h23
